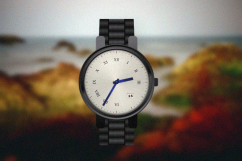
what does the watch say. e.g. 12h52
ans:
2h35
